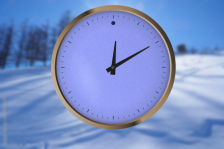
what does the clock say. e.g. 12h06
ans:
12h10
